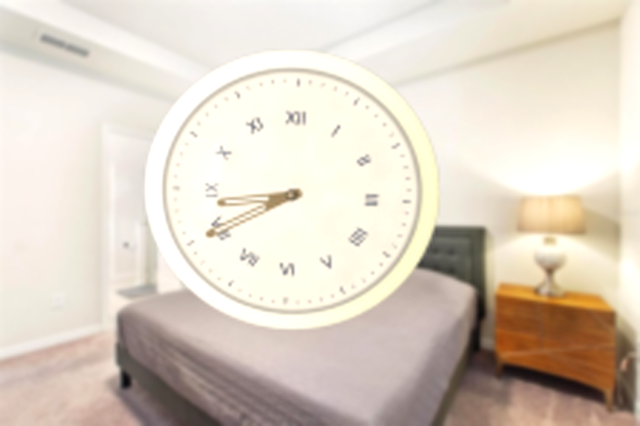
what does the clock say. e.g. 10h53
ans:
8h40
